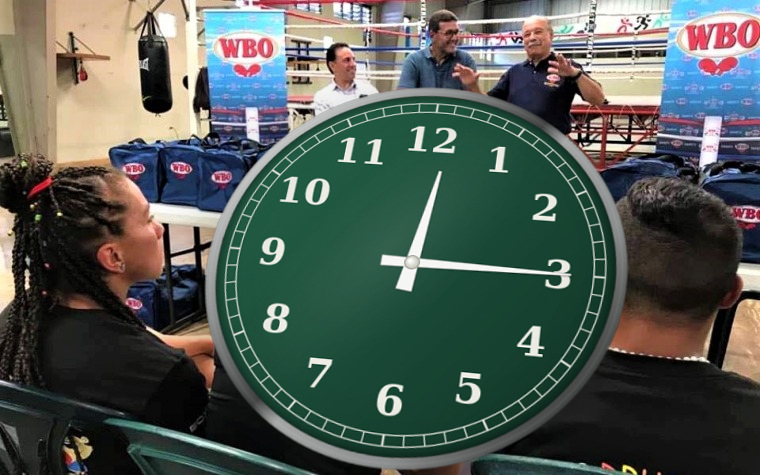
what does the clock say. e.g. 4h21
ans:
12h15
